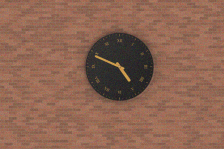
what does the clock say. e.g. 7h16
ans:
4h49
